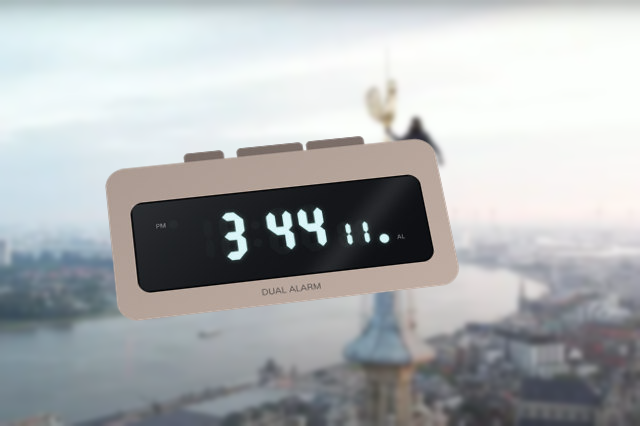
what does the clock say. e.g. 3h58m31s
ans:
3h44m11s
